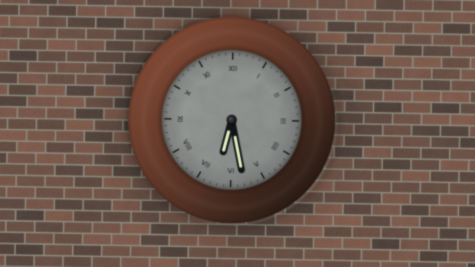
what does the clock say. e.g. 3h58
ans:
6h28
